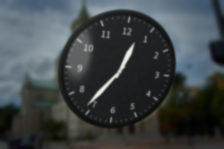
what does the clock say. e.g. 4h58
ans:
12h36
